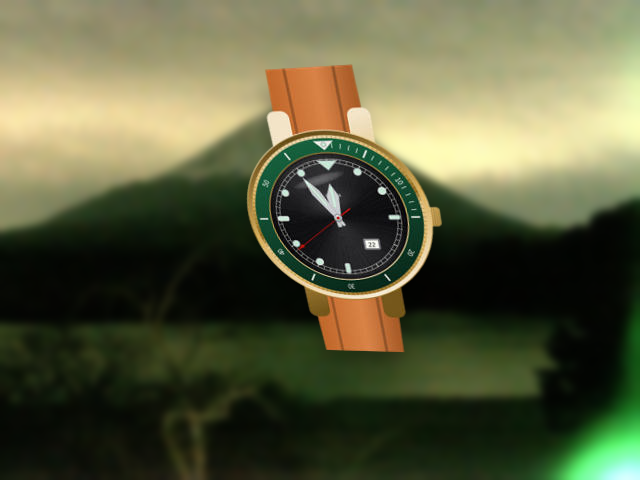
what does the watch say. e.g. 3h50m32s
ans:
11h54m39s
